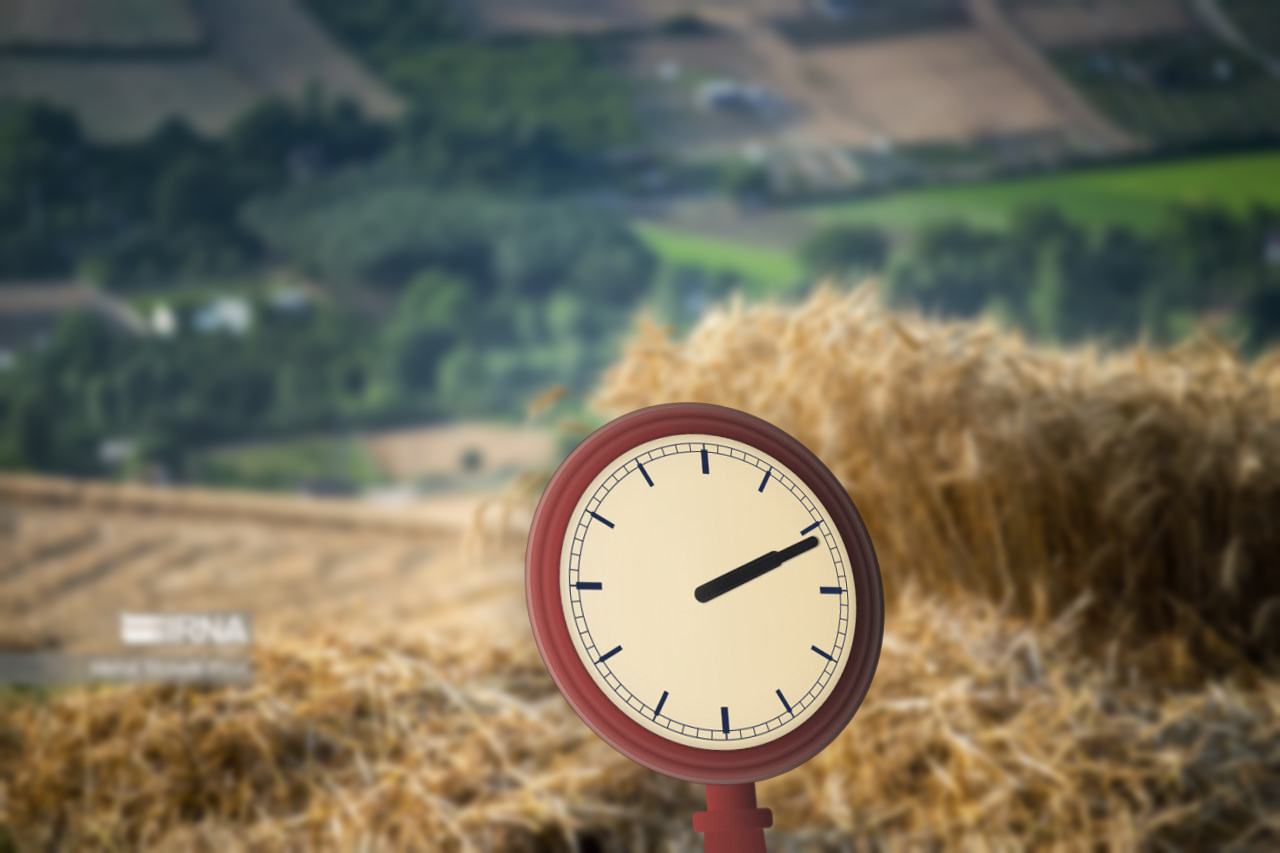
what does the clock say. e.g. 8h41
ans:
2h11
